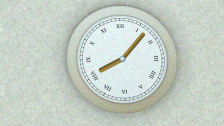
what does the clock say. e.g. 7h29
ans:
8h07
